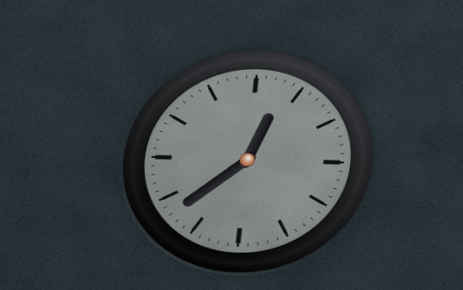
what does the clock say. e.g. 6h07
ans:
12h38
